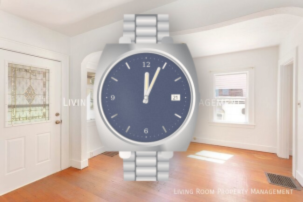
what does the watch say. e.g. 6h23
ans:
12h04
